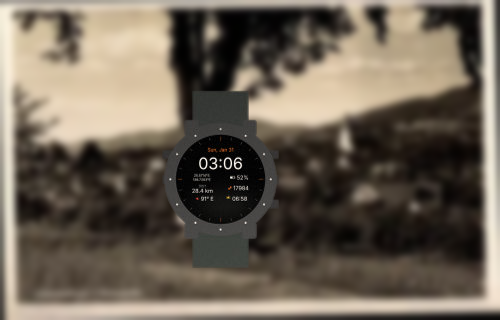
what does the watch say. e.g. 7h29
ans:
3h06
